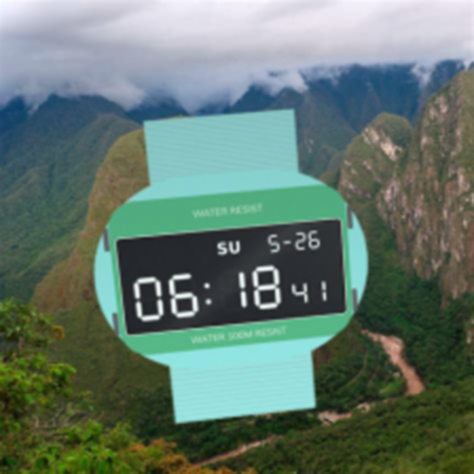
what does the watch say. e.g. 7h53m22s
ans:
6h18m41s
